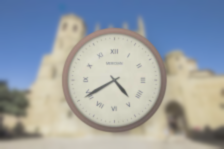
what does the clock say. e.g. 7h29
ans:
4h40
